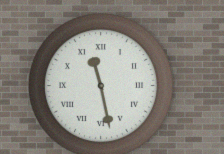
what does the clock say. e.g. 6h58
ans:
11h28
